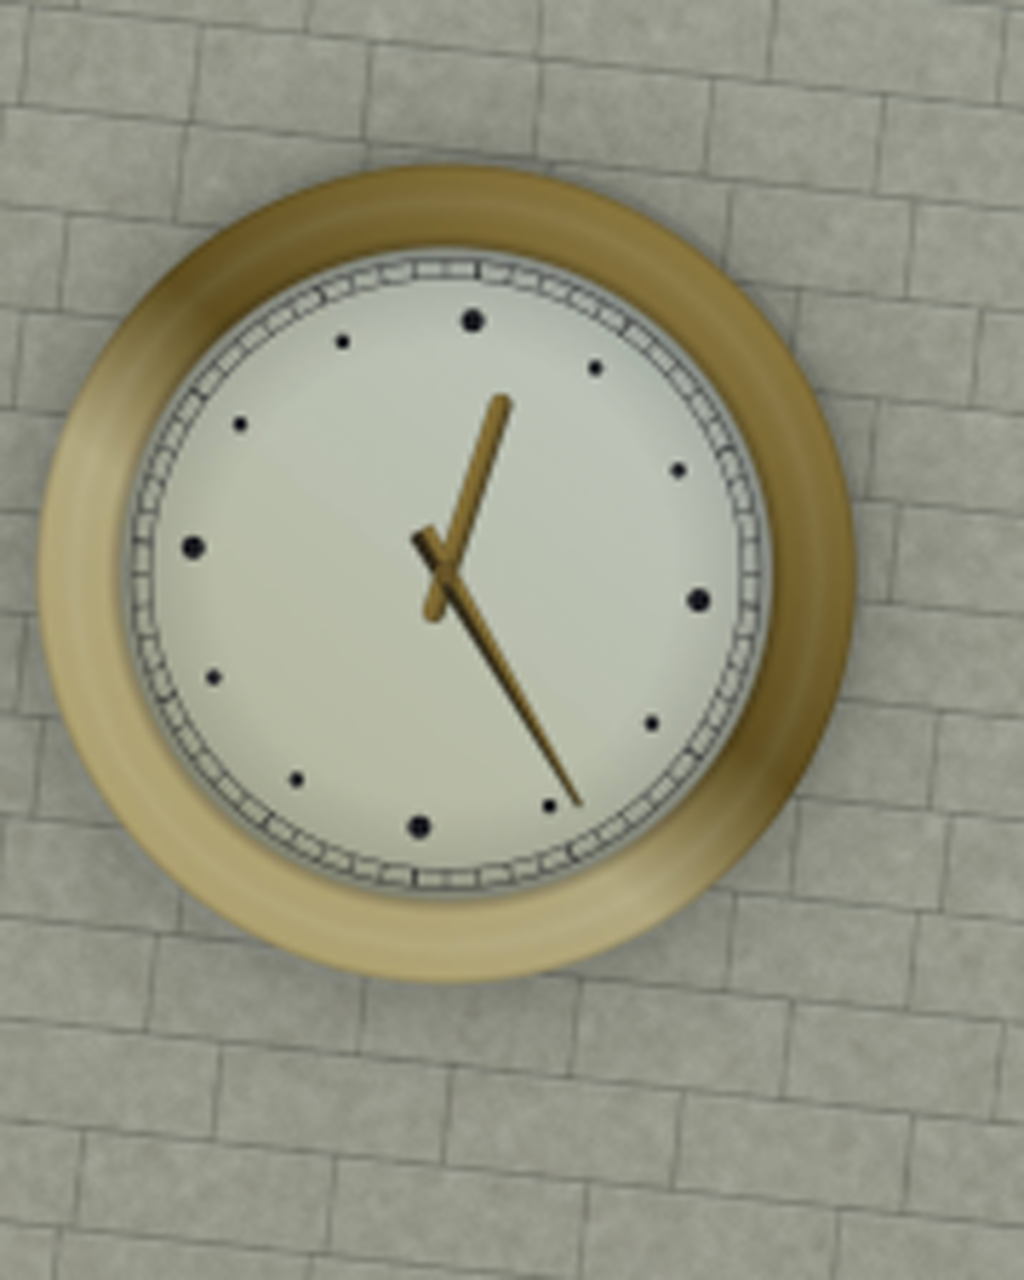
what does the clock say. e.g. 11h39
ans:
12h24
